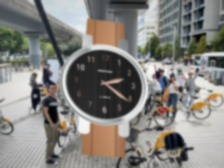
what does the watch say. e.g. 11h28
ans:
2h21
